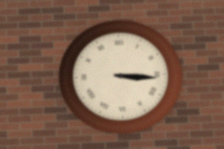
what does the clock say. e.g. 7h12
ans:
3h16
